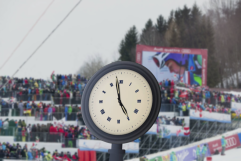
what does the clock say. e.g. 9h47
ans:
4h58
